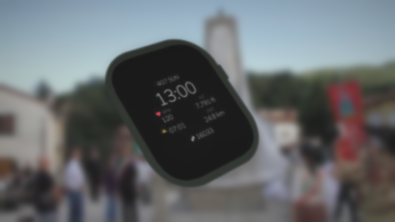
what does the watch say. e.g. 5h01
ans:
13h00
